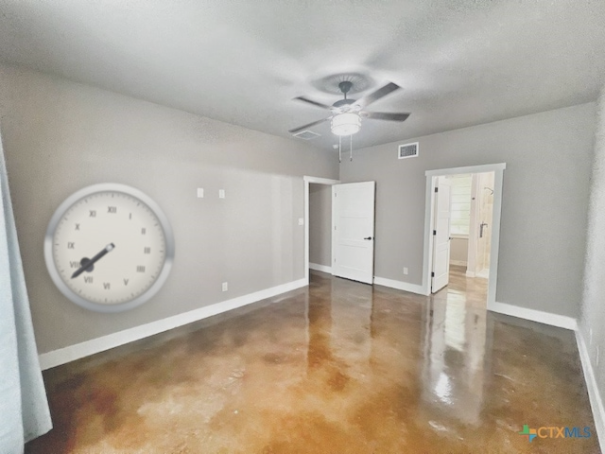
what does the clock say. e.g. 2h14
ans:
7h38
